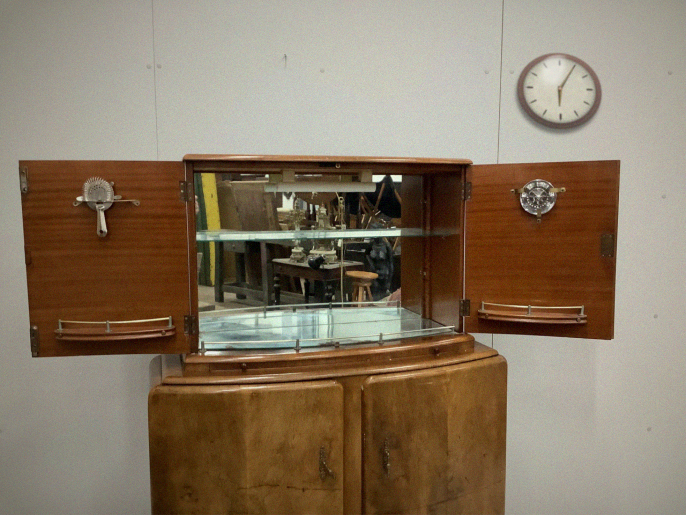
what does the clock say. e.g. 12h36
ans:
6h05
